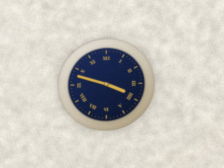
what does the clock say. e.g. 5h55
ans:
3h48
